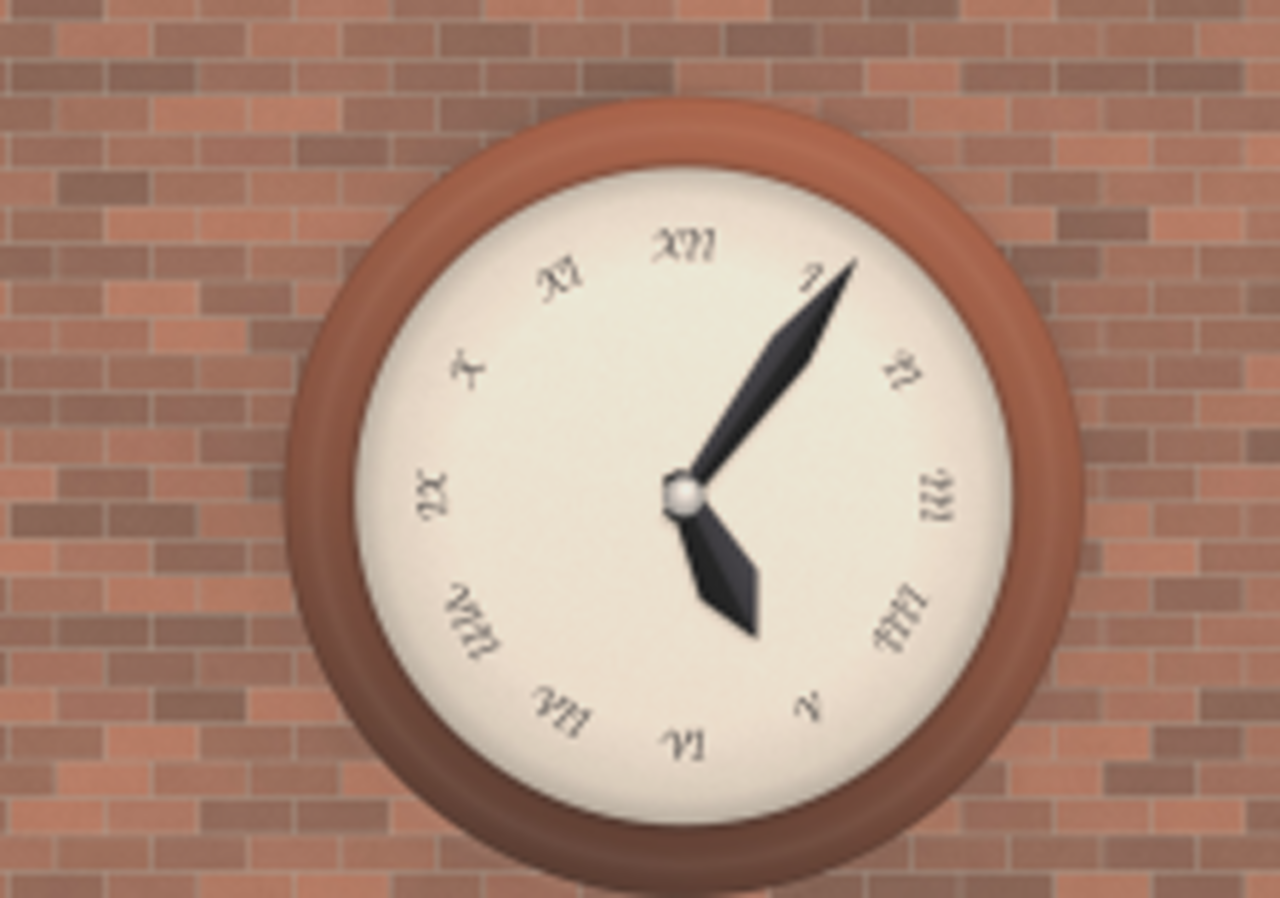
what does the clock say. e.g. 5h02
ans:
5h06
